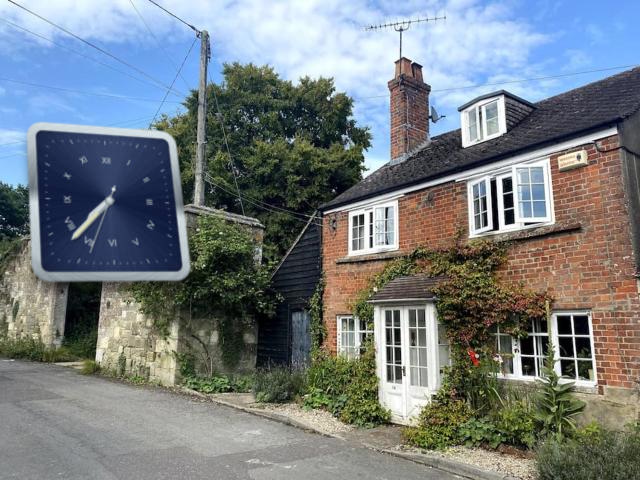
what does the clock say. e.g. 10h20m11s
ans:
7h37m34s
